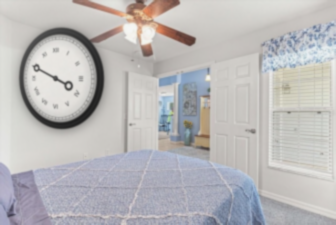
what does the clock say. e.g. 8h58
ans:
3h49
